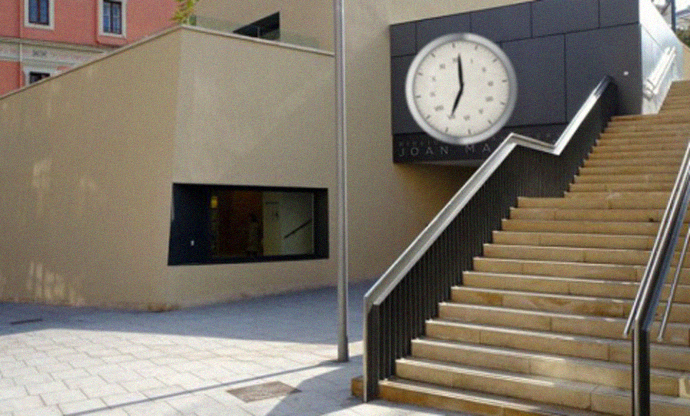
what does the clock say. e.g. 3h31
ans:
7h01
